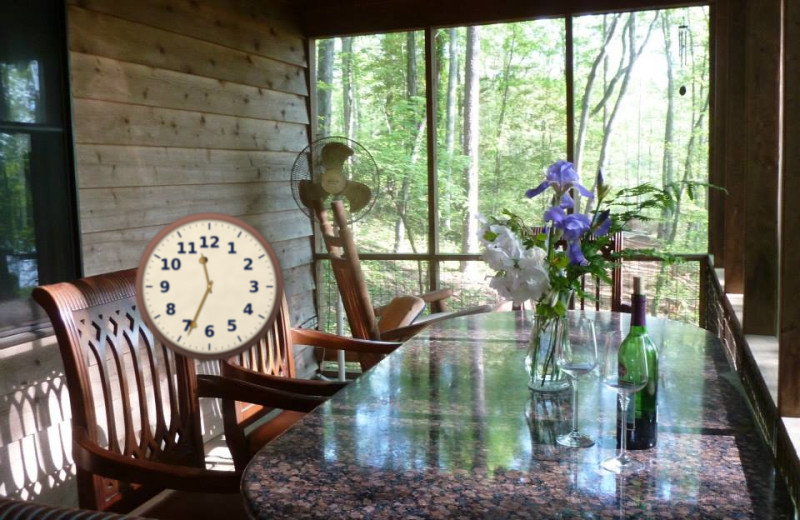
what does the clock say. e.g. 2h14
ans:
11h34
